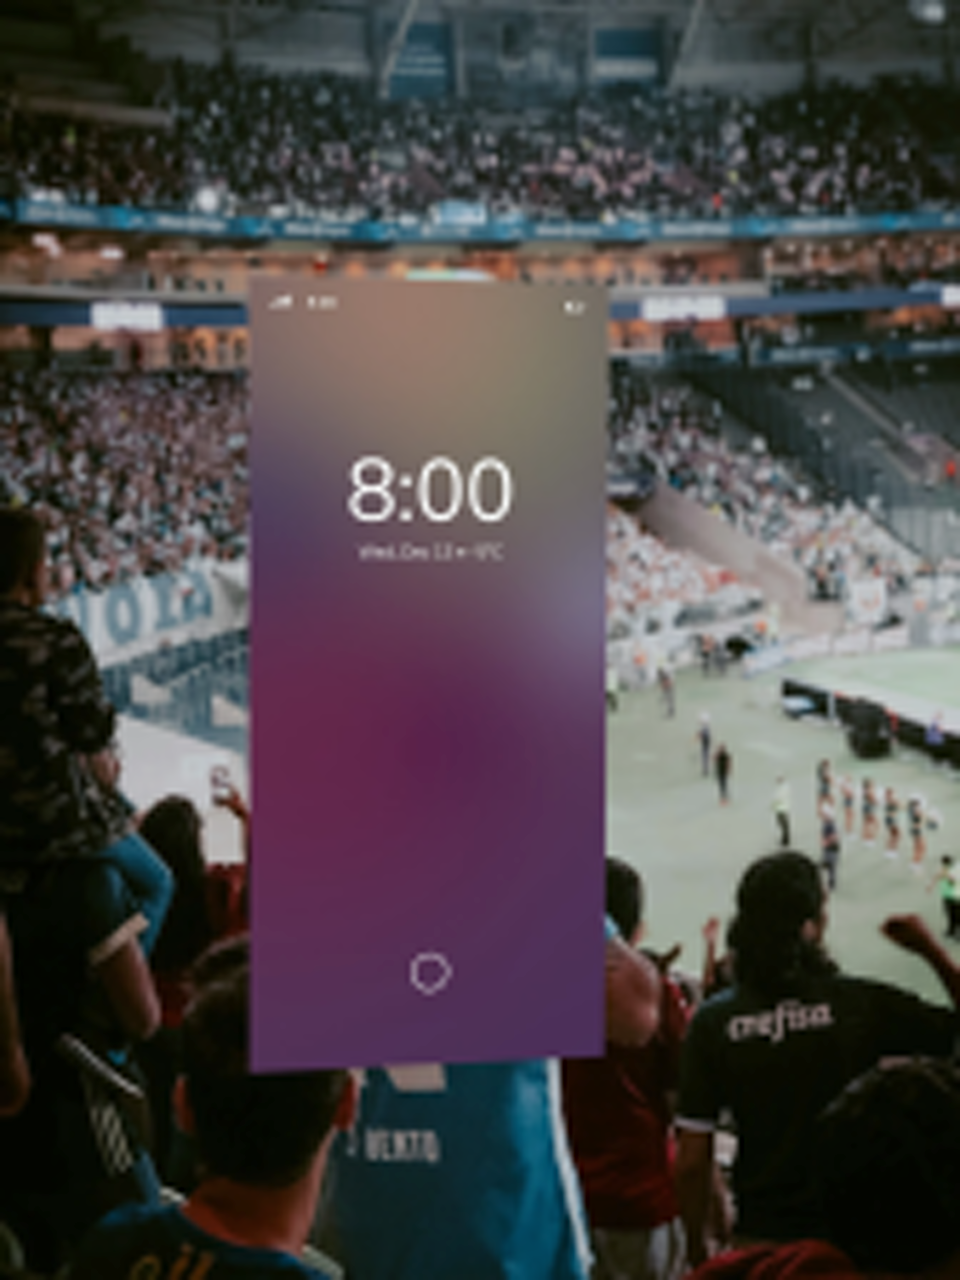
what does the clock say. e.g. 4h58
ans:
8h00
